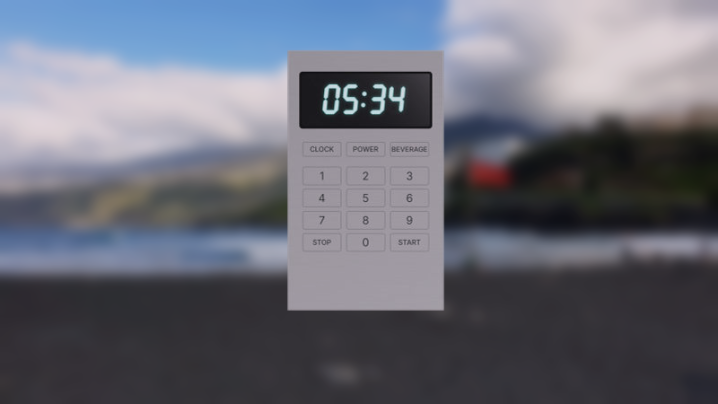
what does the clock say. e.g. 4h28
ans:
5h34
